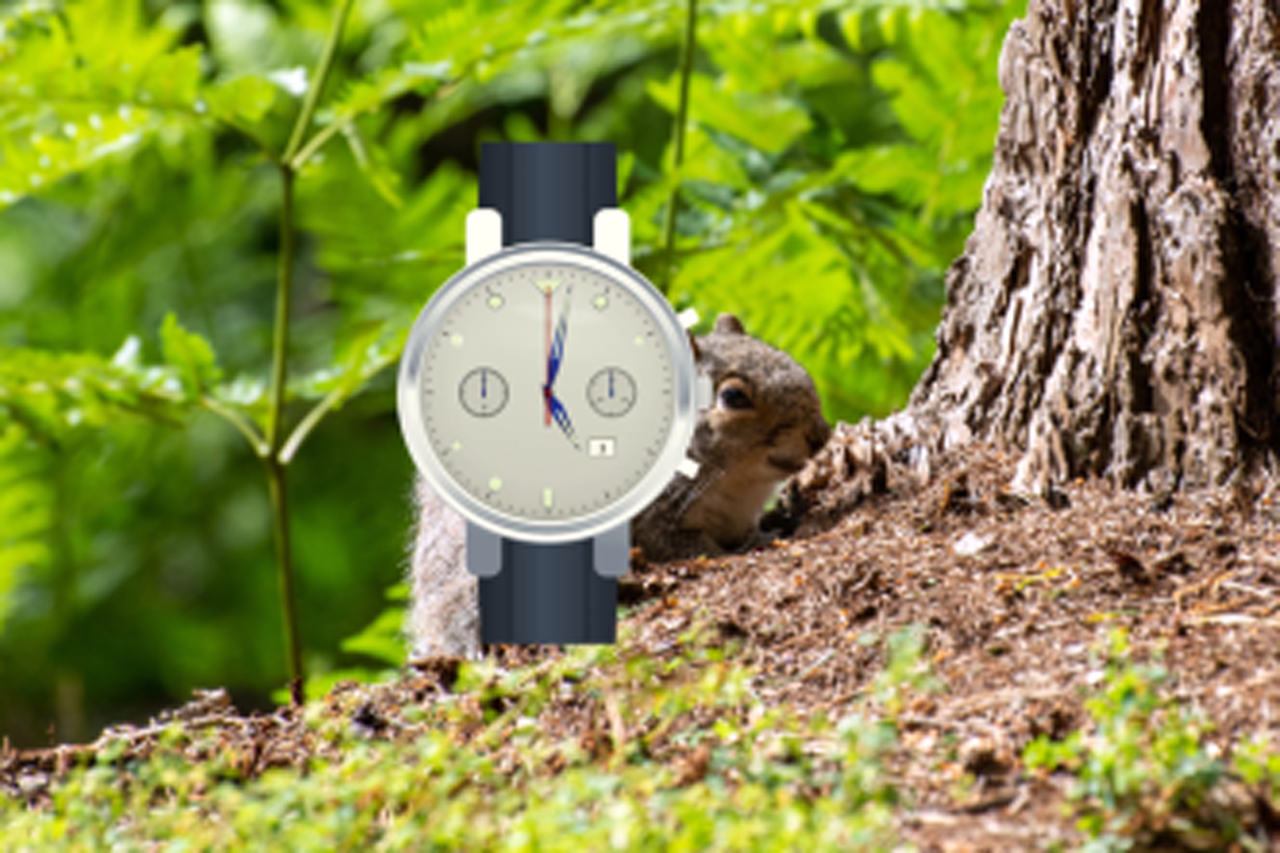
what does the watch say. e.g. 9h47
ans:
5h02
